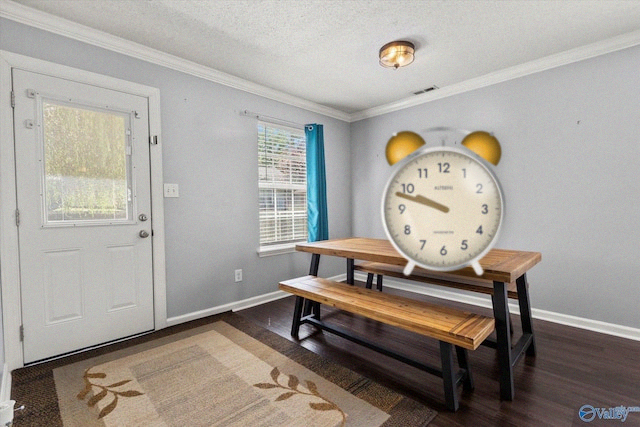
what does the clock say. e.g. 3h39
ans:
9h48
